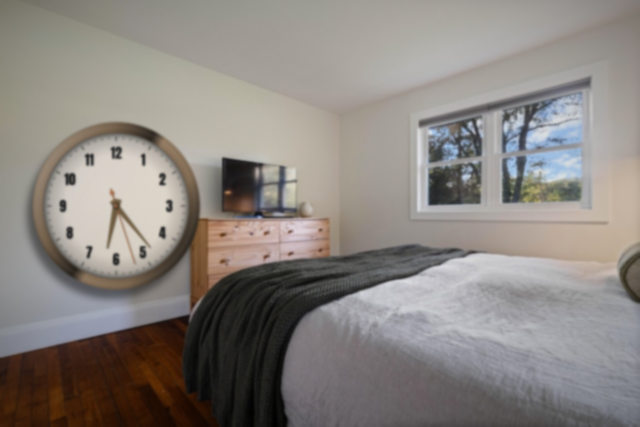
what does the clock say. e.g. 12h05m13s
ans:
6h23m27s
